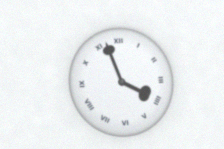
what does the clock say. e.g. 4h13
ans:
3h57
